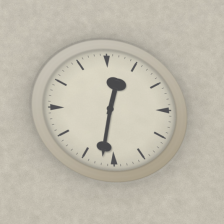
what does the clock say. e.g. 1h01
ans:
12h32
